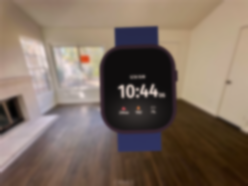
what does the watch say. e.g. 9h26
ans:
10h44
